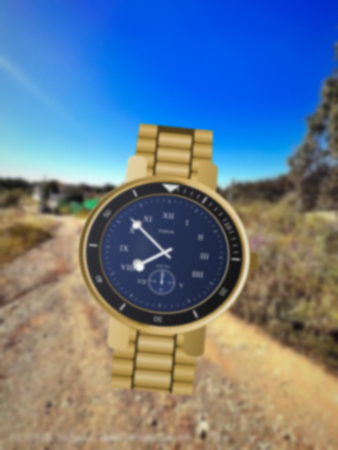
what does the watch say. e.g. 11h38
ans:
7h52
